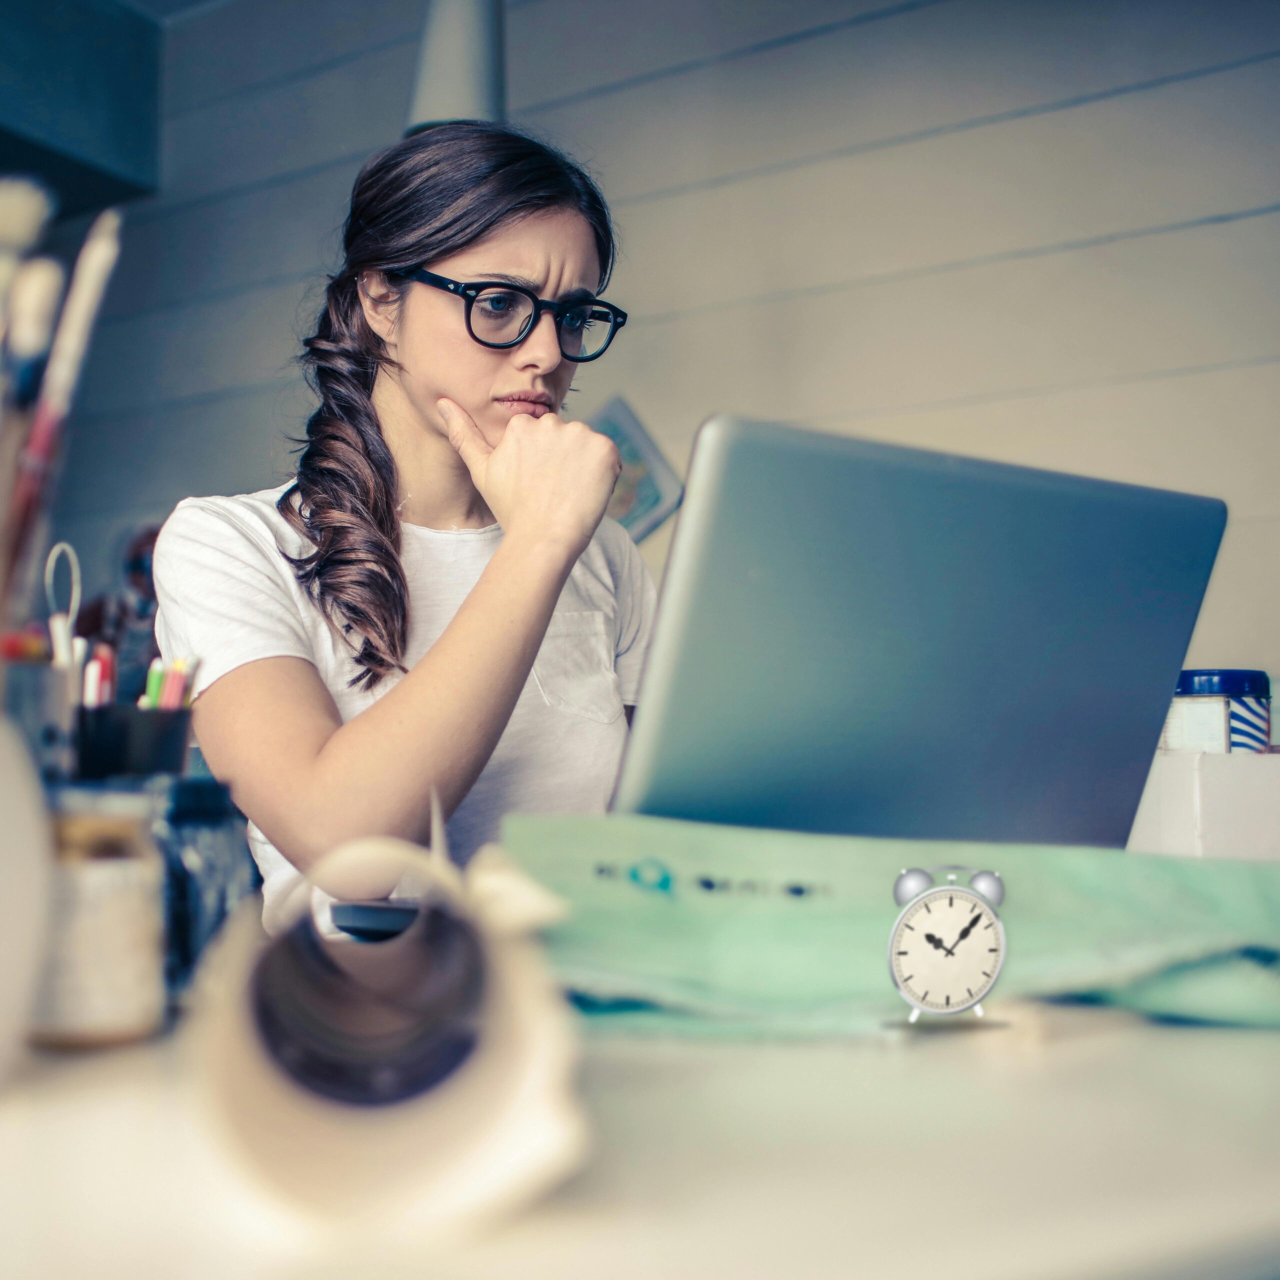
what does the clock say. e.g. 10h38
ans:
10h07
